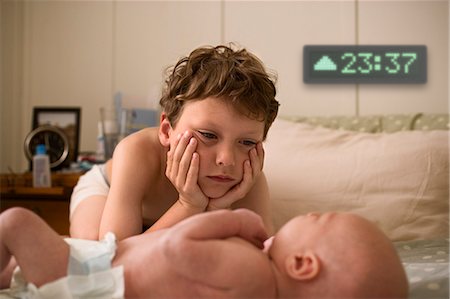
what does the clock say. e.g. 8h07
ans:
23h37
